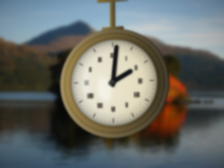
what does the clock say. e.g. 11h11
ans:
2h01
